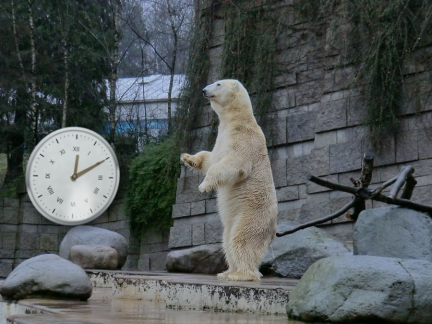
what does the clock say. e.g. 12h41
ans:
12h10
